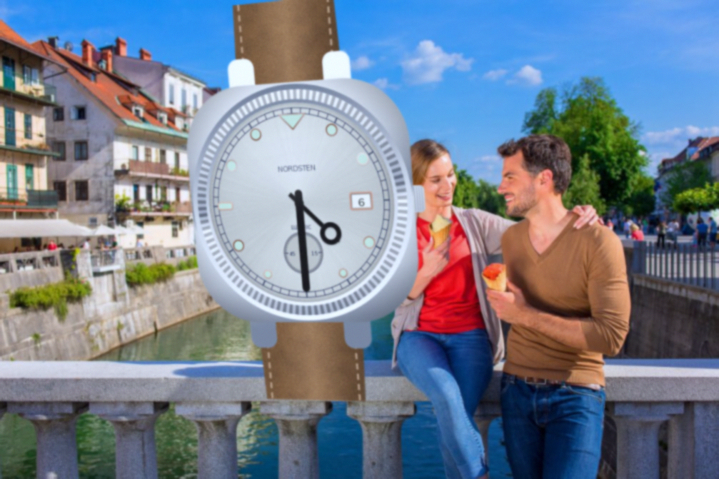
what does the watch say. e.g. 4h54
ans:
4h30
